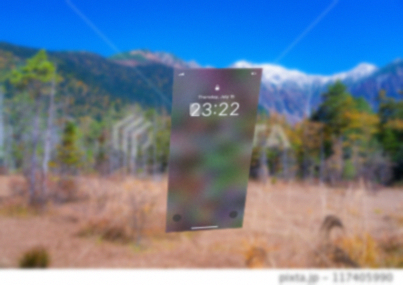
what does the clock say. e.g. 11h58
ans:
23h22
